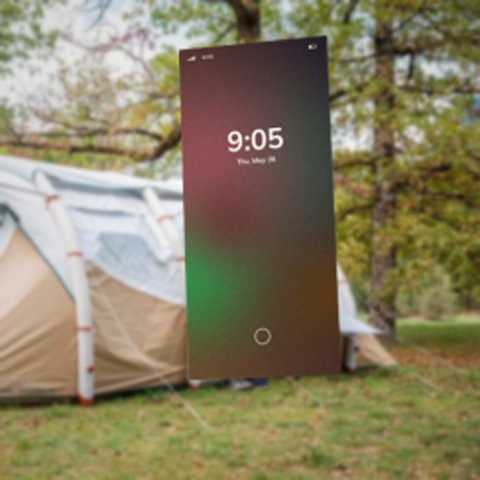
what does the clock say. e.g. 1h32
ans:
9h05
